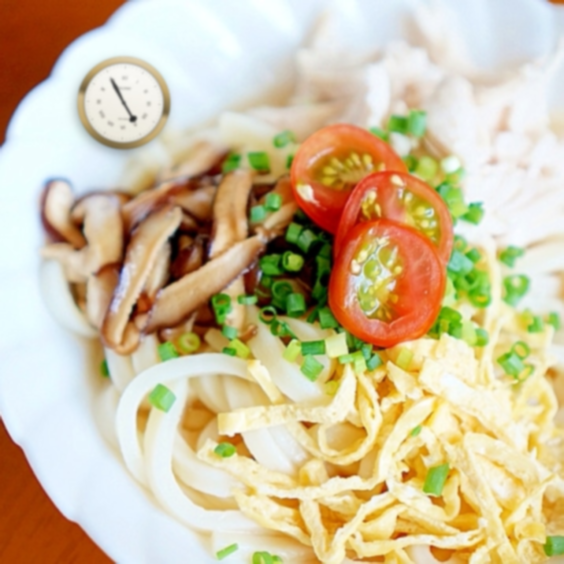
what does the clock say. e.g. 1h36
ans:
4h55
